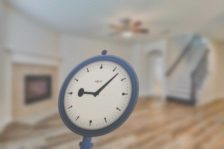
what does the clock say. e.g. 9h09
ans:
9h07
